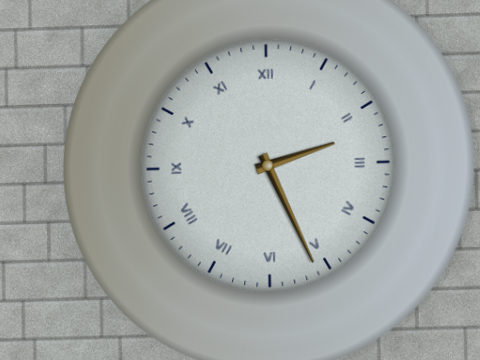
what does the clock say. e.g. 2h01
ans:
2h26
